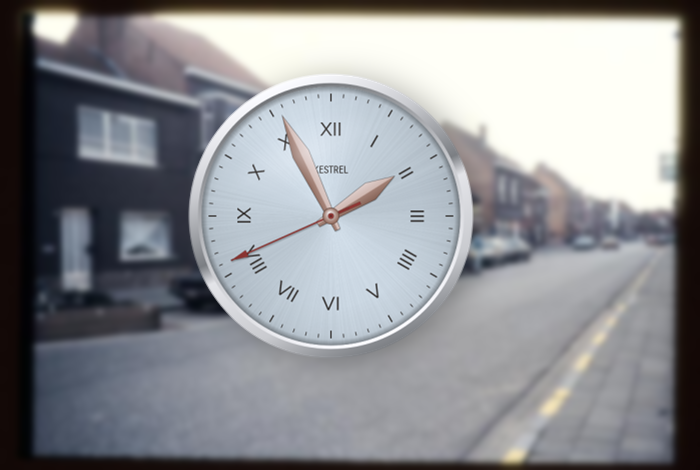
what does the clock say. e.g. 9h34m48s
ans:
1h55m41s
